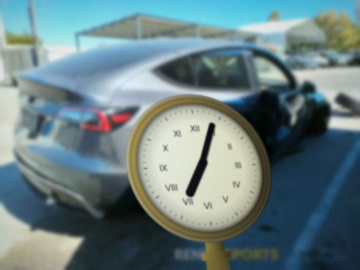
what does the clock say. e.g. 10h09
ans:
7h04
